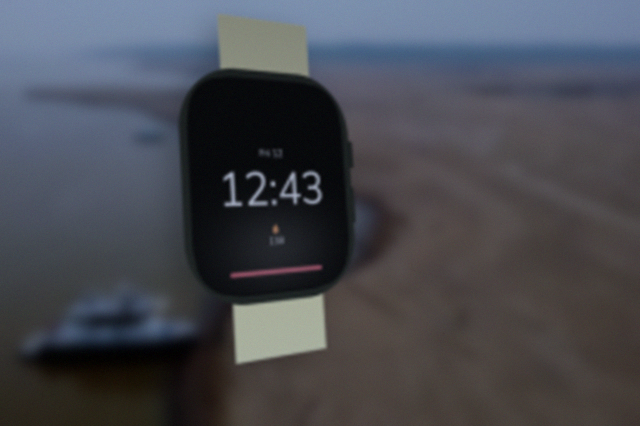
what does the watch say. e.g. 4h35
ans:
12h43
